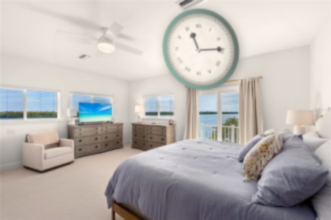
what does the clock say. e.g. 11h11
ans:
11h14
